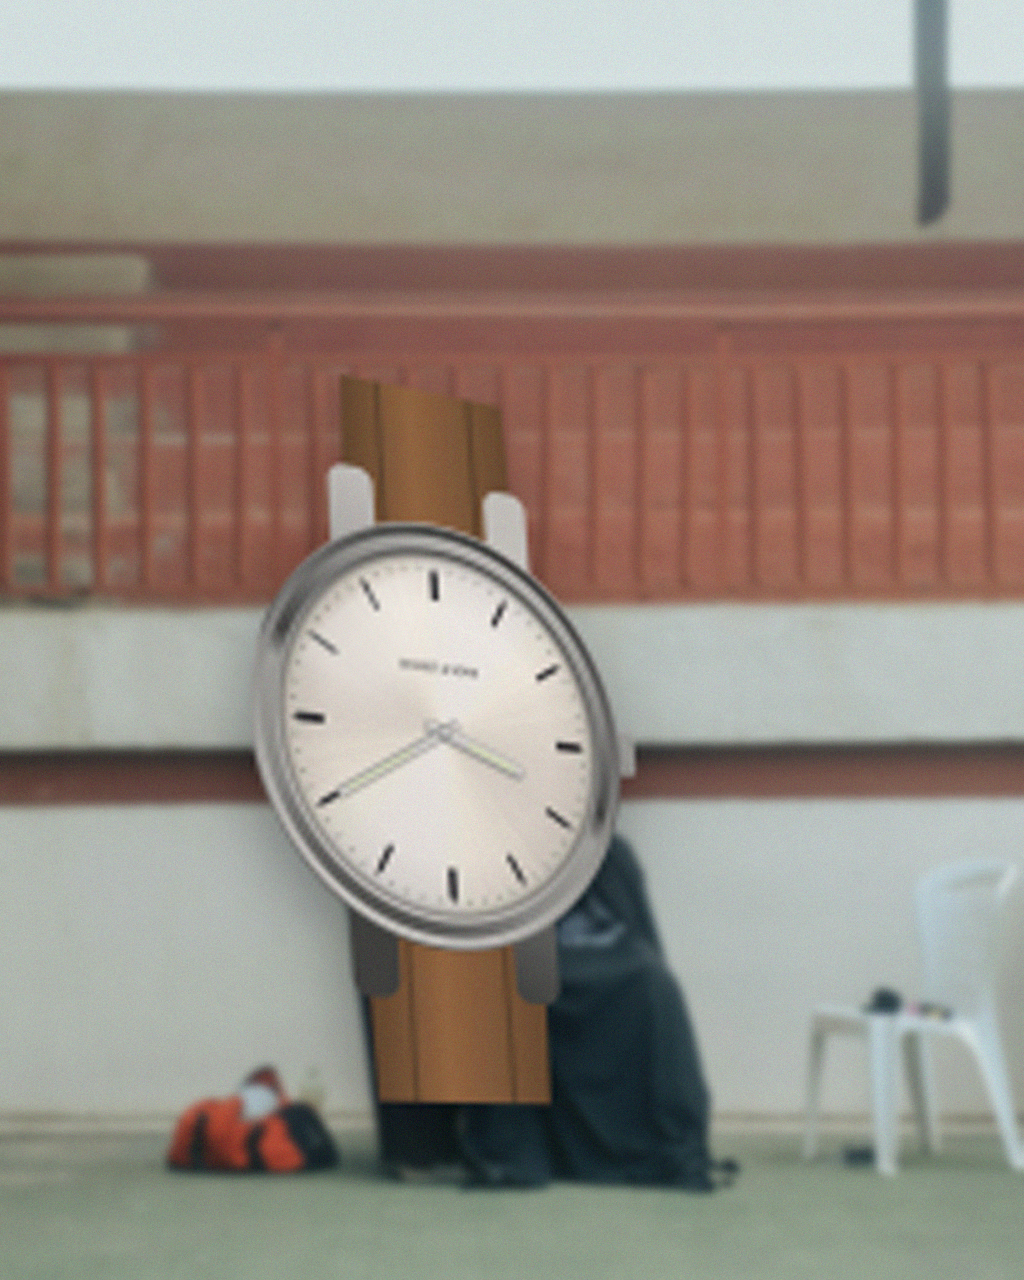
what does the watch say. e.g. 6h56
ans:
3h40
